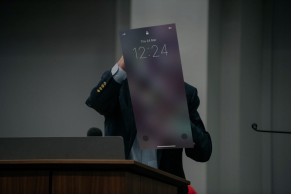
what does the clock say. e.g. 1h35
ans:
12h24
